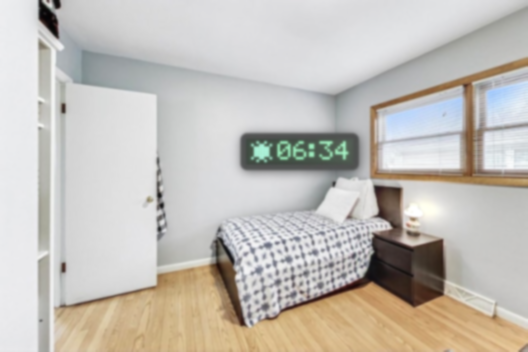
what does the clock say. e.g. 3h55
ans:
6h34
